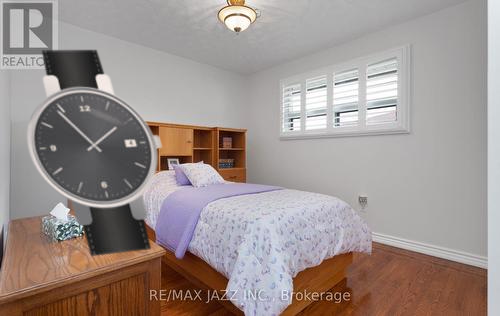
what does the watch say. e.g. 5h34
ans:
1h54
